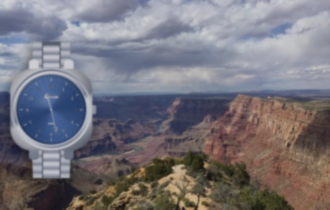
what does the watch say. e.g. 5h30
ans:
11h28
